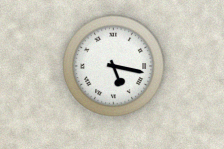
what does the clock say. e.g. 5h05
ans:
5h17
